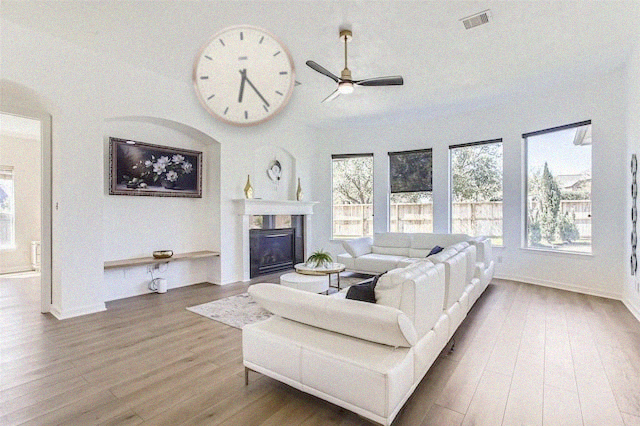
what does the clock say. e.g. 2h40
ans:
6h24
